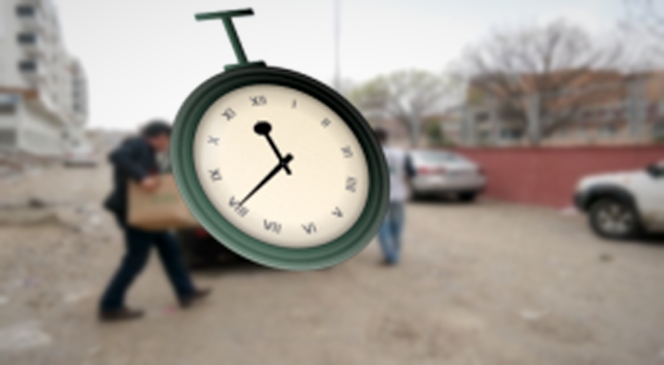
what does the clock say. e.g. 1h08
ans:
11h40
